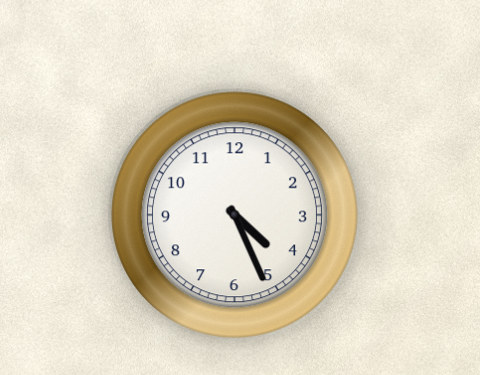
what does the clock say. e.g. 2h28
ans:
4h26
